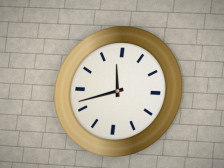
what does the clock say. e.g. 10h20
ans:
11h42
